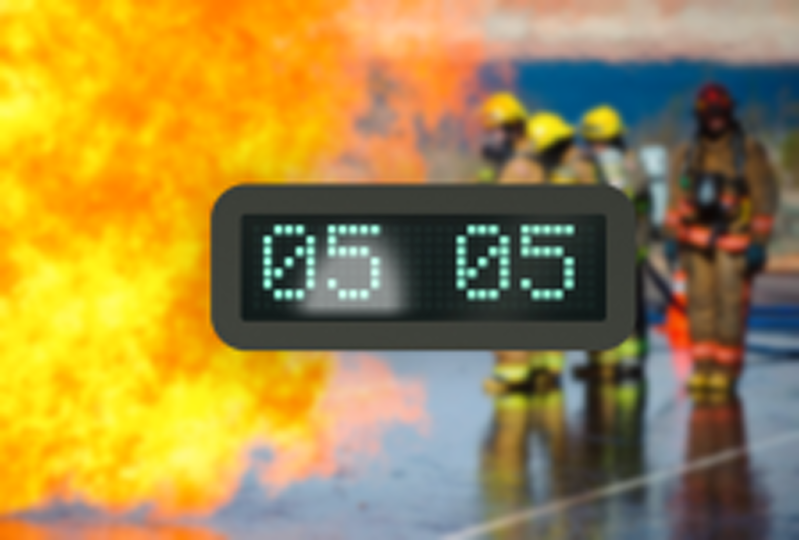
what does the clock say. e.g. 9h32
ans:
5h05
